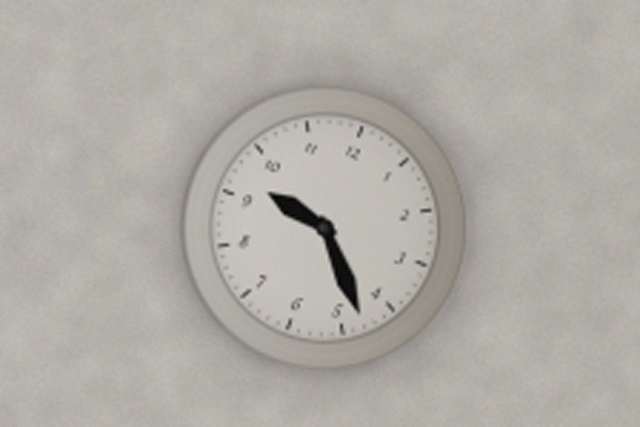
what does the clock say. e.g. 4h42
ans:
9h23
